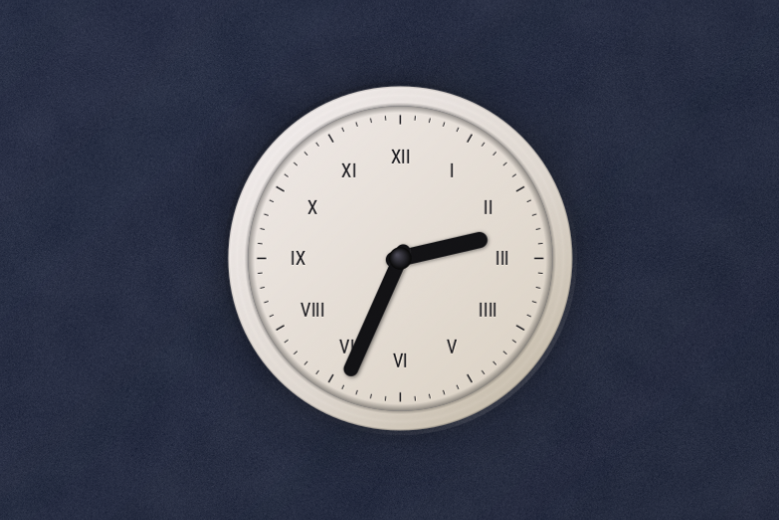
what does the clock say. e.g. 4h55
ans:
2h34
